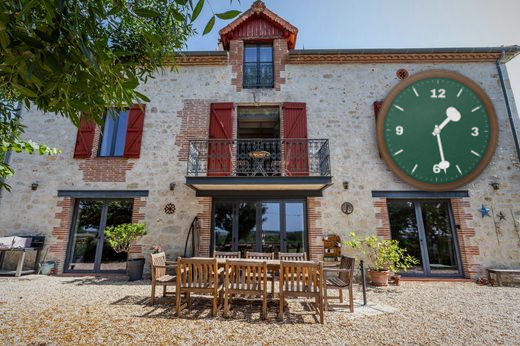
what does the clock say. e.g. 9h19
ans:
1h28
